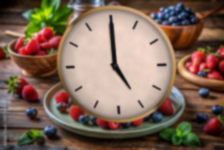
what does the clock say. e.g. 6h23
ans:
5h00
